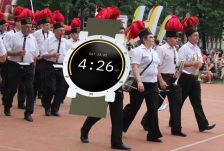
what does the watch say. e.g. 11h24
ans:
4h26
